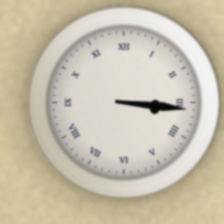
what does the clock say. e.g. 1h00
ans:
3h16
